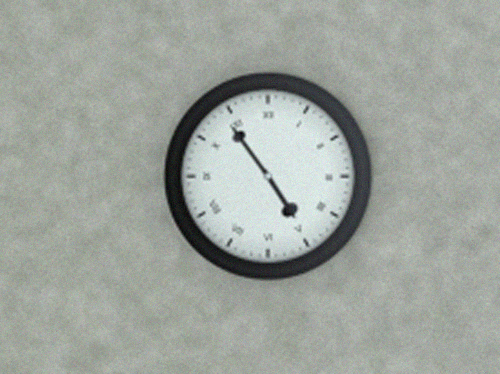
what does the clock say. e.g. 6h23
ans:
4h54
